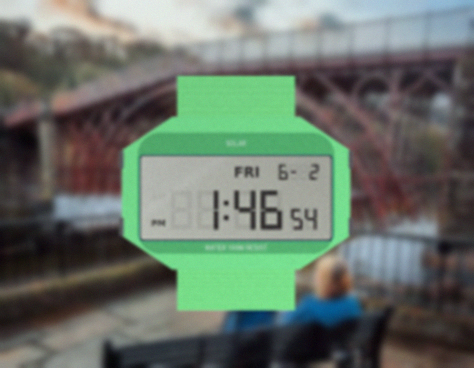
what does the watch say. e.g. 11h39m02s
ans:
1h46m54s
